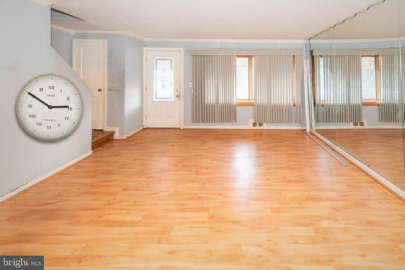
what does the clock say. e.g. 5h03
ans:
2h50
